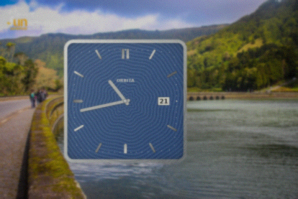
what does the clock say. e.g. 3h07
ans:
10h43
